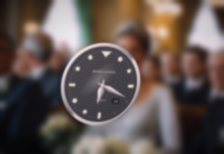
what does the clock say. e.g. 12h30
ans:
6h19
